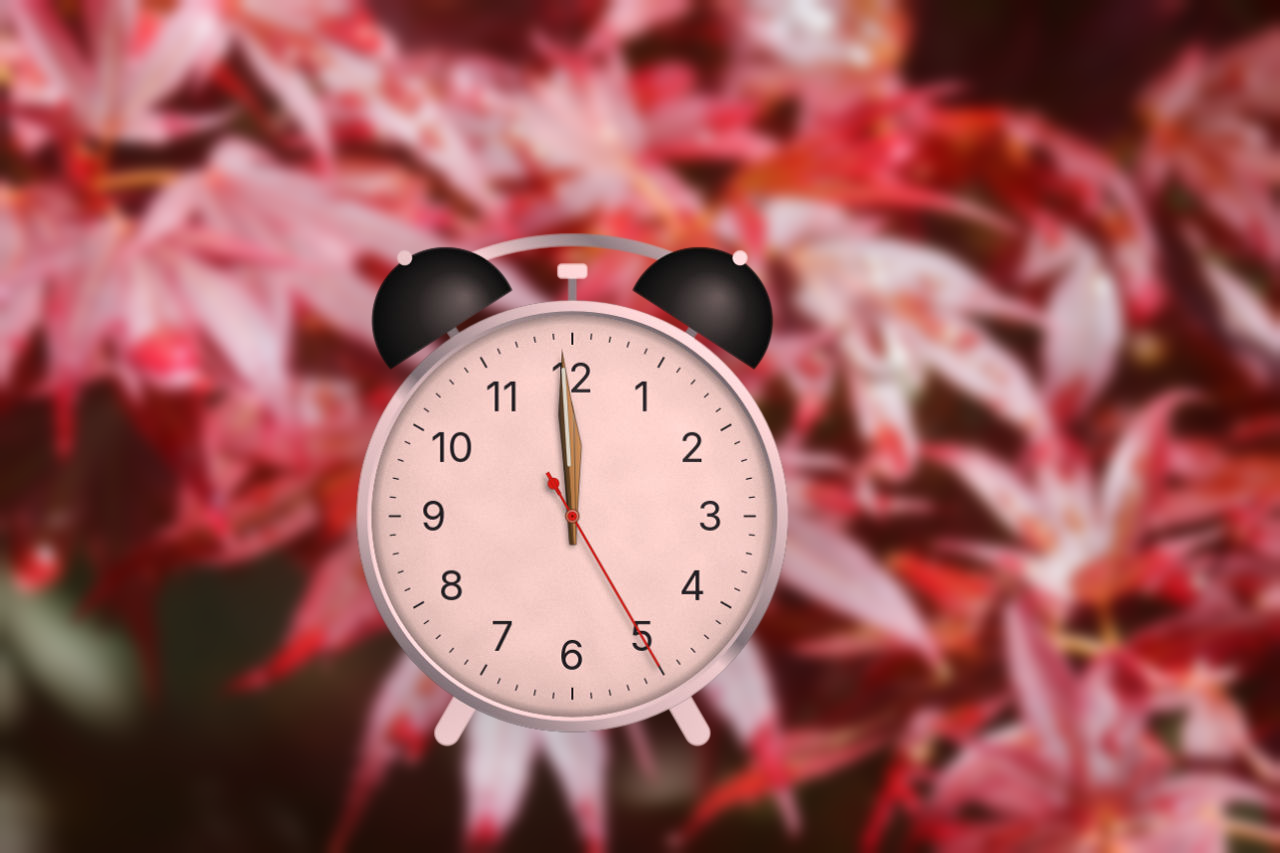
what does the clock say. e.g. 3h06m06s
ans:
11h59m25s
